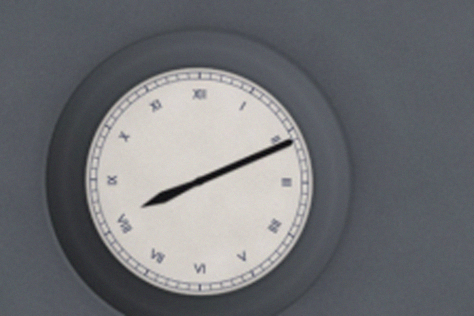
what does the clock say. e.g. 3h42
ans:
8h11
